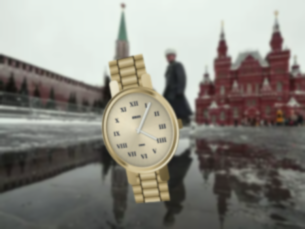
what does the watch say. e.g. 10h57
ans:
4h06
